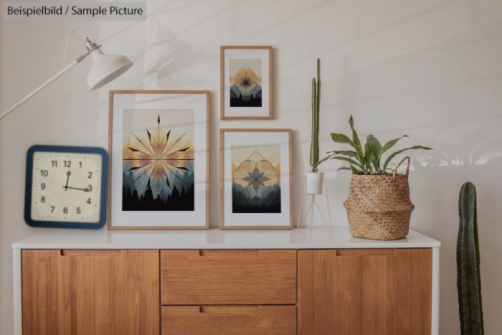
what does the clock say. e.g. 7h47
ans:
12h16
